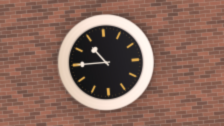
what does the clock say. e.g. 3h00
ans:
10h45
